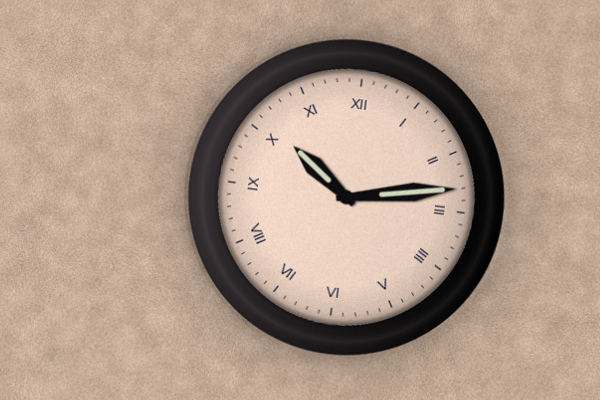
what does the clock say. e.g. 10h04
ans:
10h13
